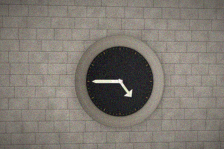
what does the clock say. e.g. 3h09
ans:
4h45
